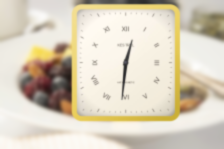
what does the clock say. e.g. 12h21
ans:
12h31
